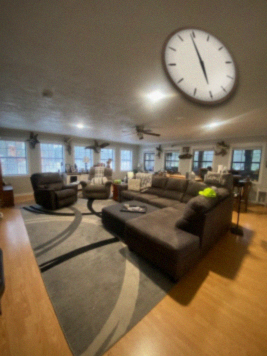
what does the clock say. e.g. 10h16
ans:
5h59
